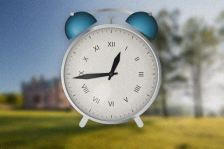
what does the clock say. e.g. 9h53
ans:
12h44
